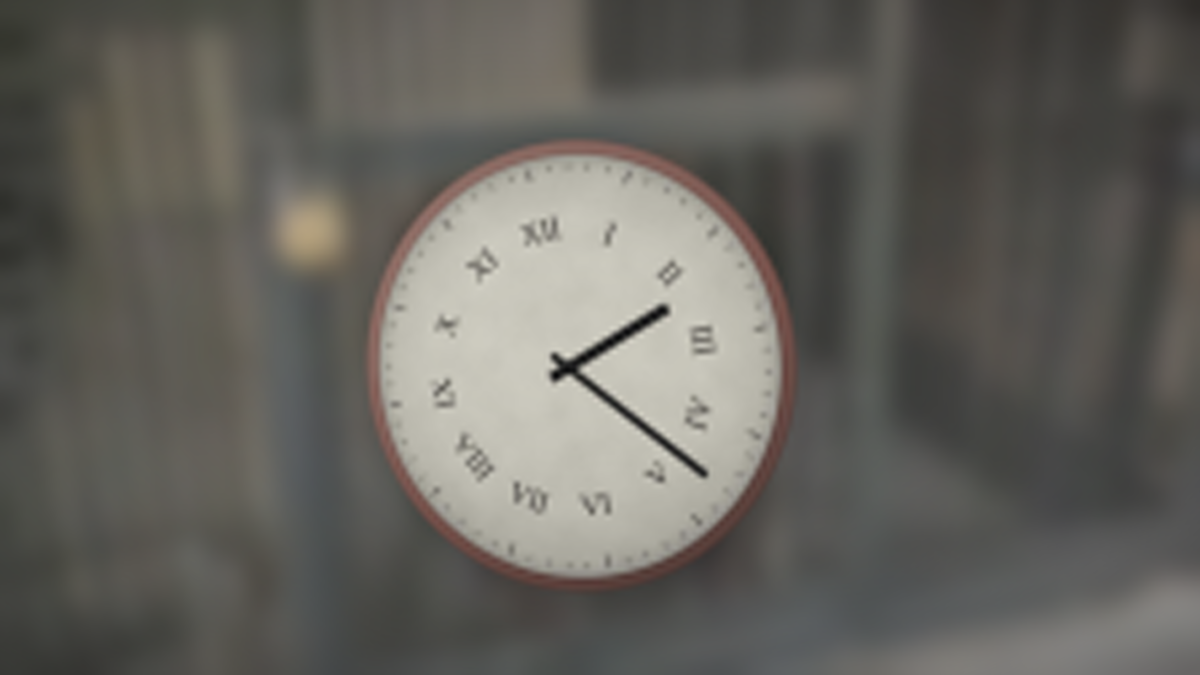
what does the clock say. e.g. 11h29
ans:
2h23
